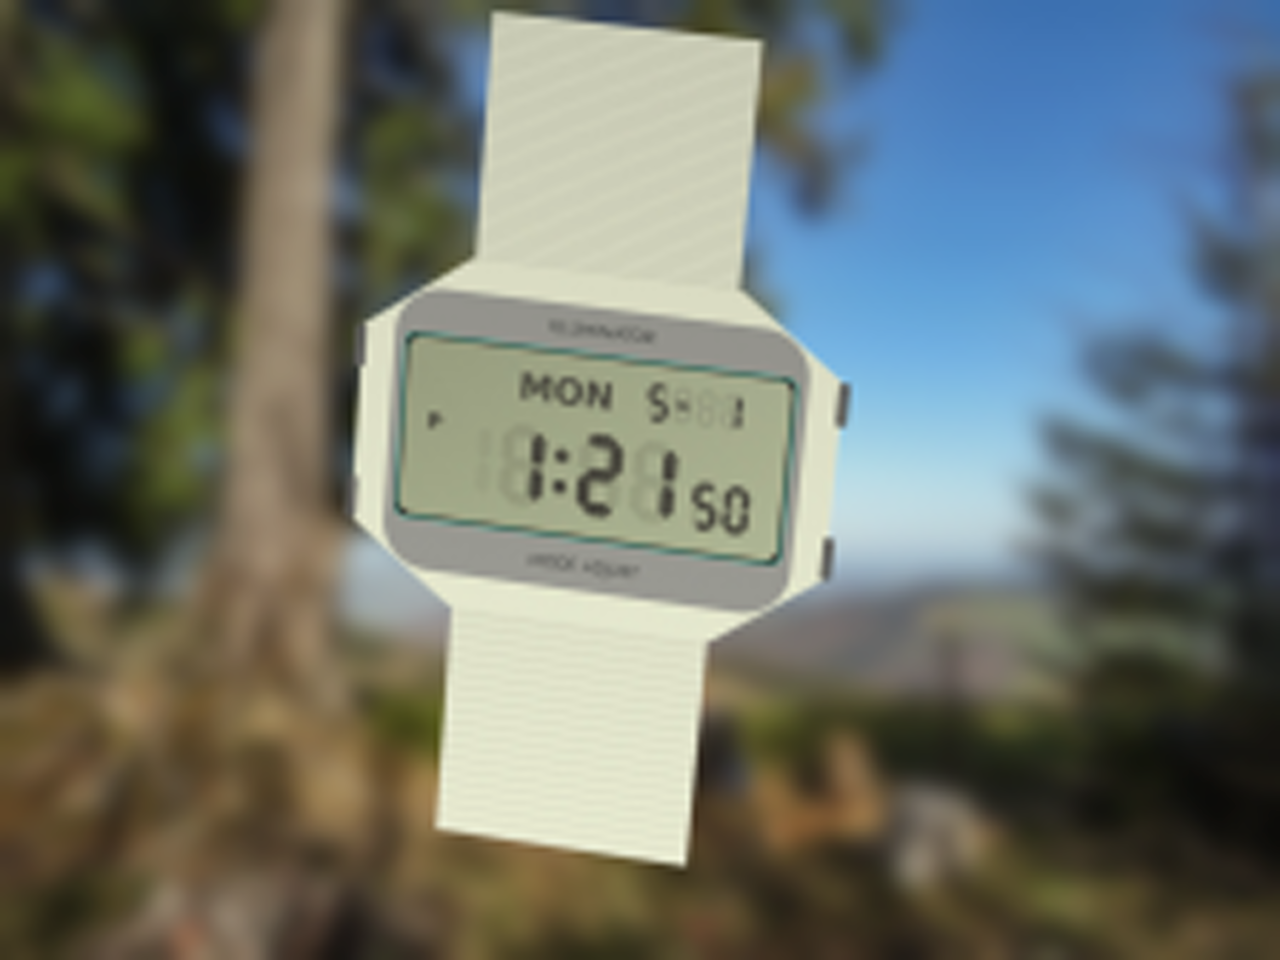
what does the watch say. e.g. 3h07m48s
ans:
1h21m50s
